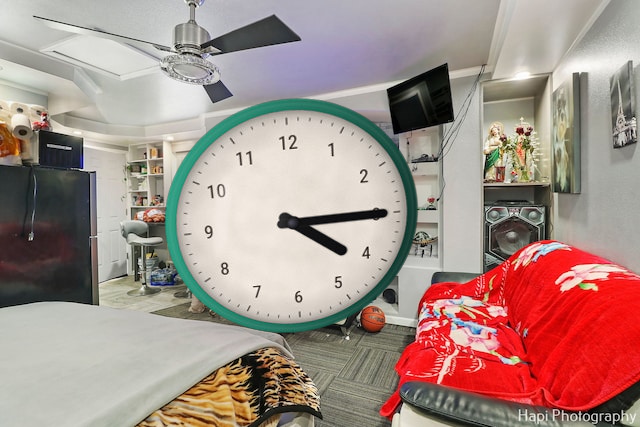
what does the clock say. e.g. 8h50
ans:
4h15
